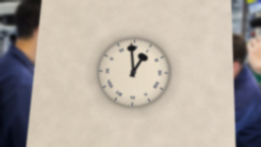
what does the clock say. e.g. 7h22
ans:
12h59
